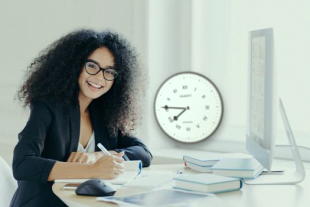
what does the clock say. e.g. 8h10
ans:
7h46
